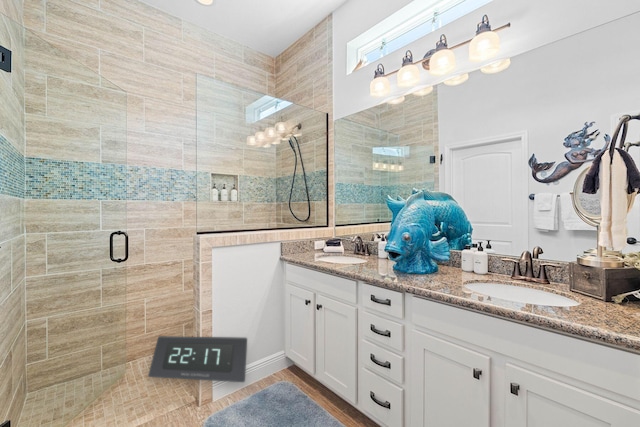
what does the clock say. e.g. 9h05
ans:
22h17
